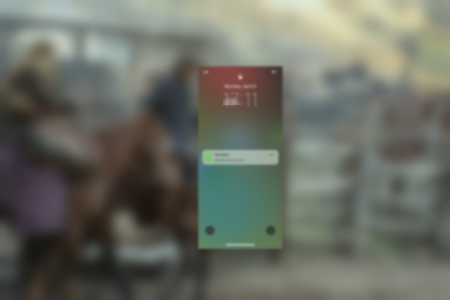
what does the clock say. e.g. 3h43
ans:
17h11
